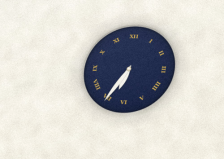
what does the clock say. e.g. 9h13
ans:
6h35
